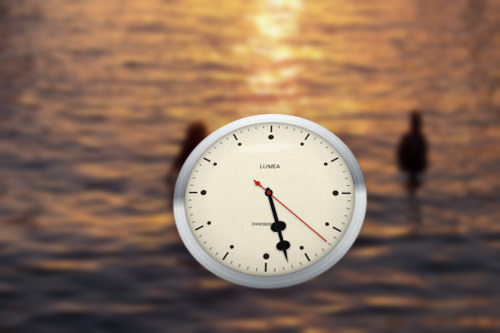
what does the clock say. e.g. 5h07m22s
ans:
5h27m22s
